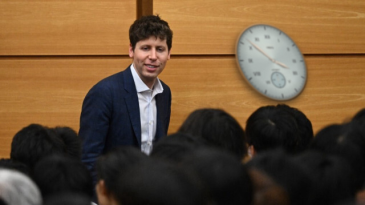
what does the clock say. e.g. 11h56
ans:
3h52
